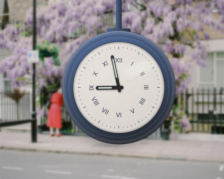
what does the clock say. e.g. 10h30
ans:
8h58
